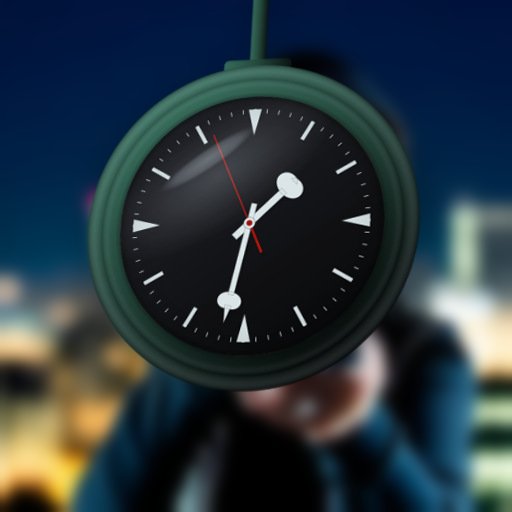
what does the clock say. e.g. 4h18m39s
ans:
1h31m56s
